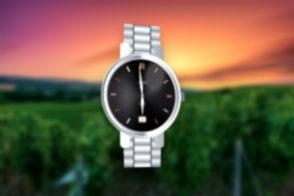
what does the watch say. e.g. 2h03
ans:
5h59
